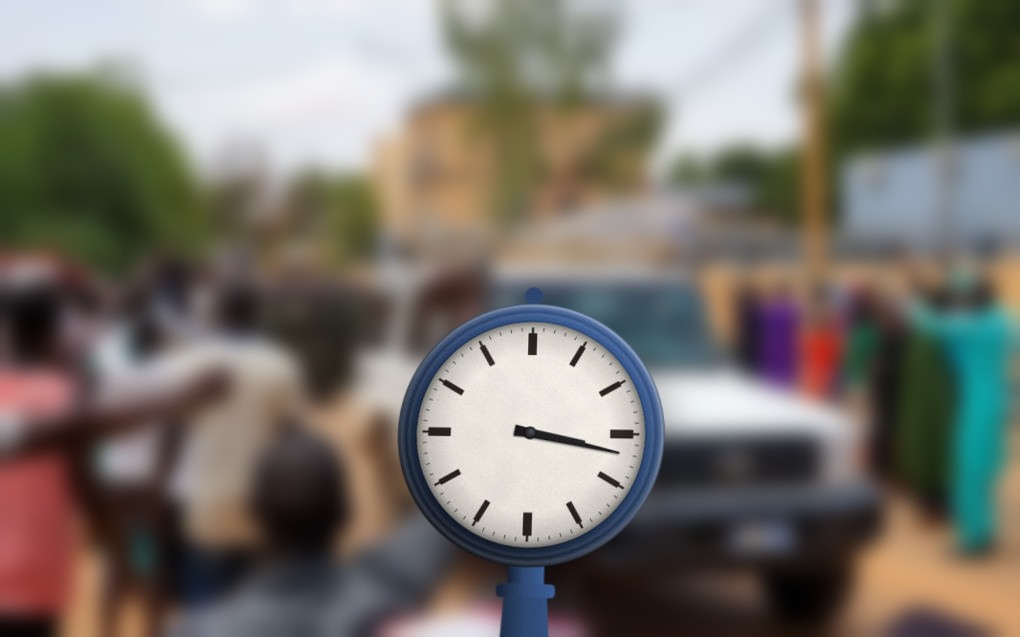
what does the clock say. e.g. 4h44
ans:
3h17
